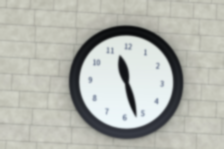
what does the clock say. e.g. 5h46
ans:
11h27
